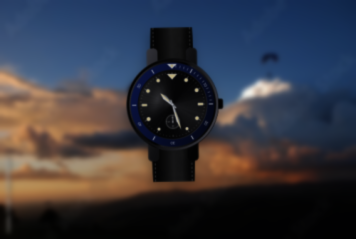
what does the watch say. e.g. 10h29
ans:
10h27
